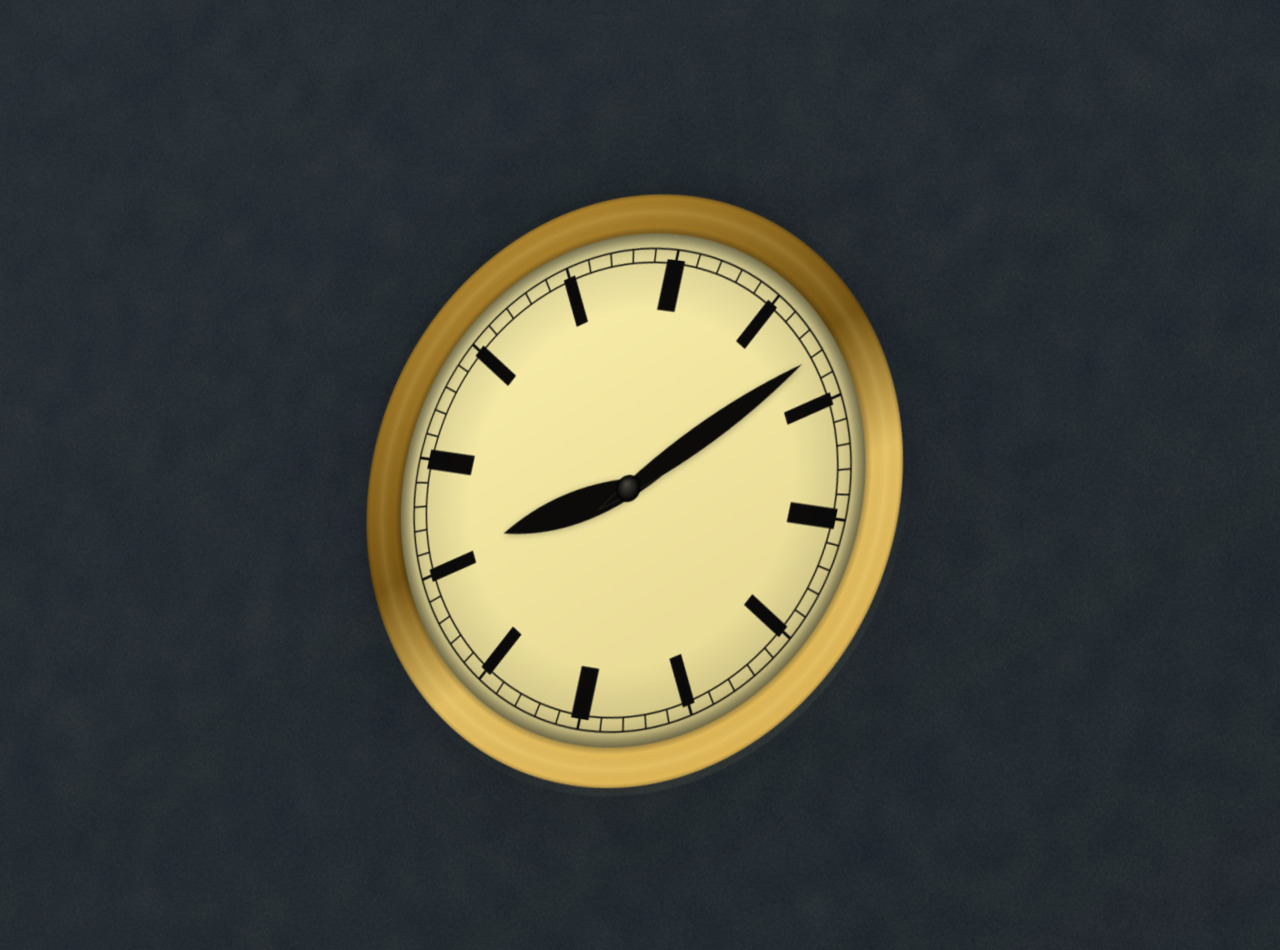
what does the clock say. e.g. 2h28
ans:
8h08
